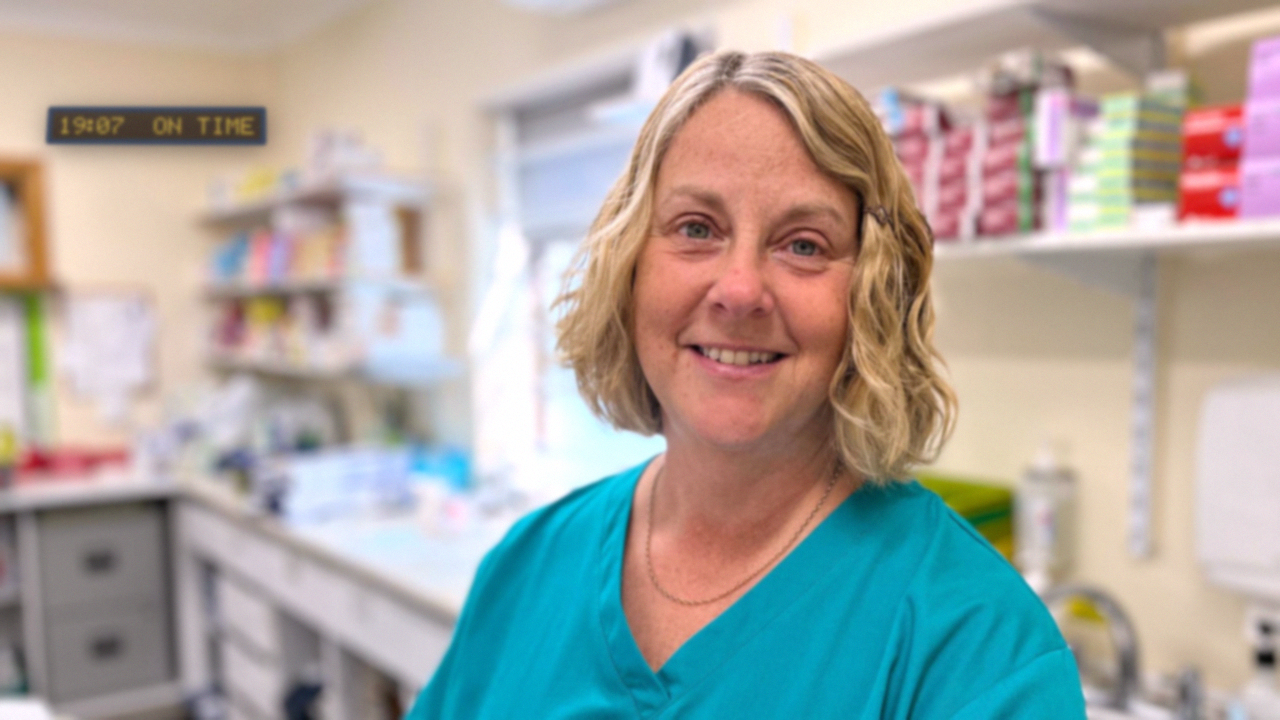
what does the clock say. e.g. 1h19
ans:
19h07
